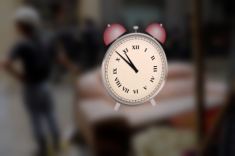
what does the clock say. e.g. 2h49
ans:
10h52
